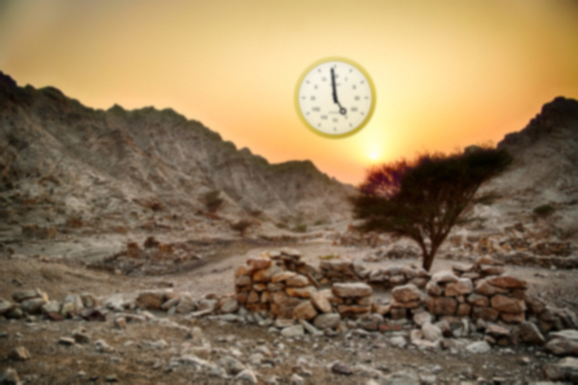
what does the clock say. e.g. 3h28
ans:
4h59
